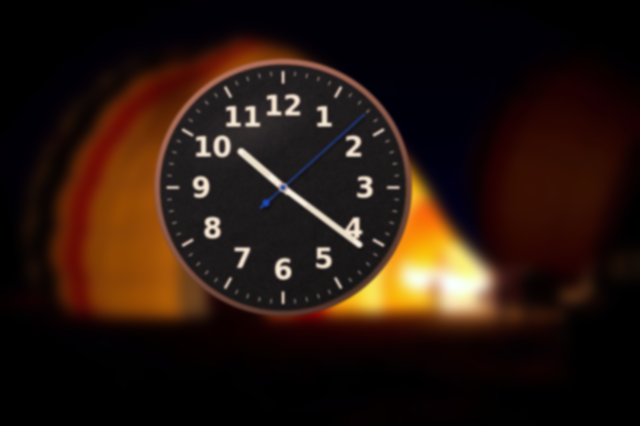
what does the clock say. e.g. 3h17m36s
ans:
10h21m08s
